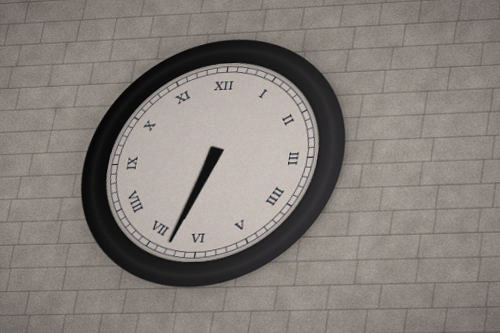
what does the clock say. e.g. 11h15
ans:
6h33
